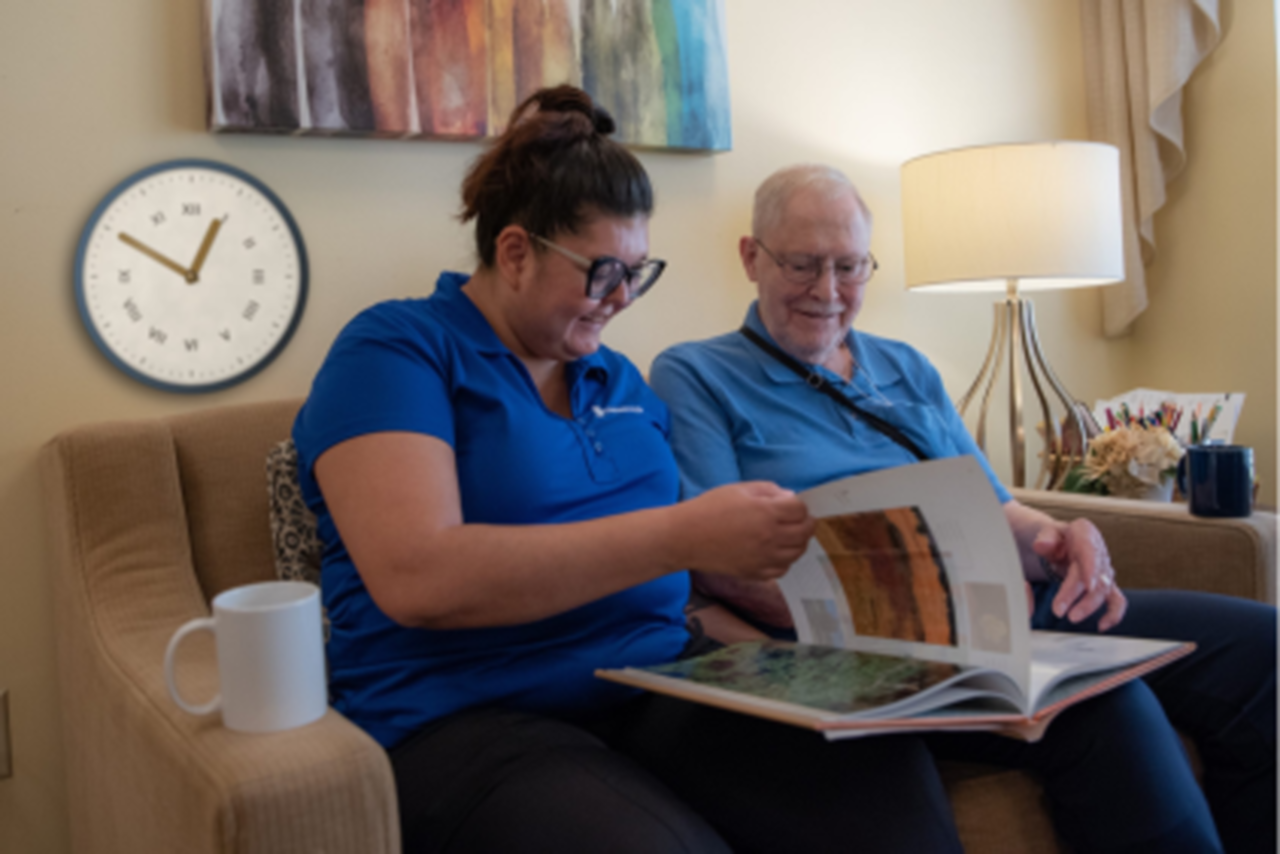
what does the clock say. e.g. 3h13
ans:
12h50
